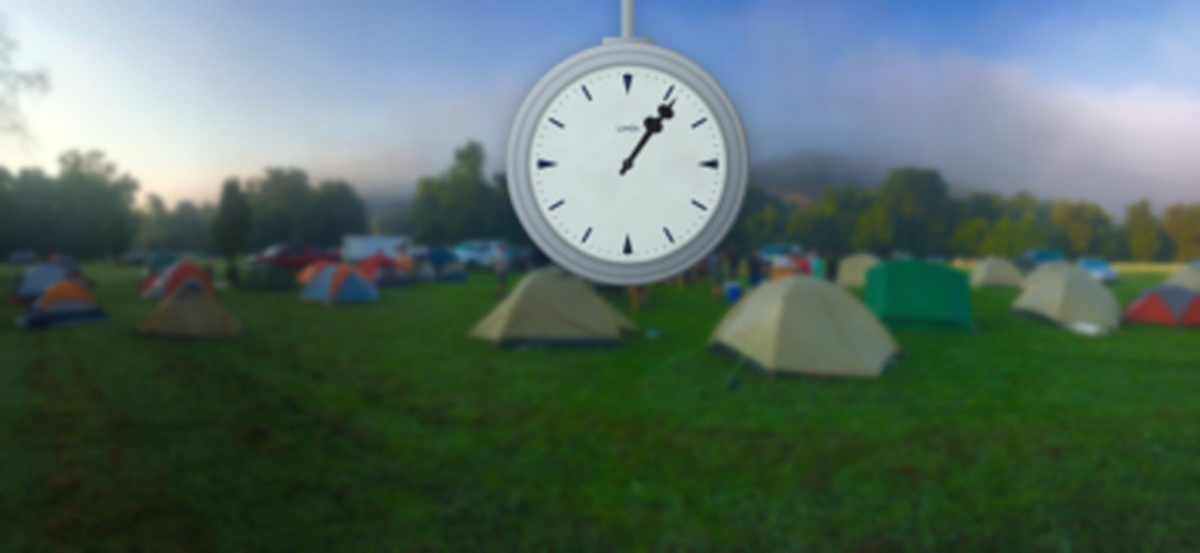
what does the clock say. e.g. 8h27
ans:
1h06
